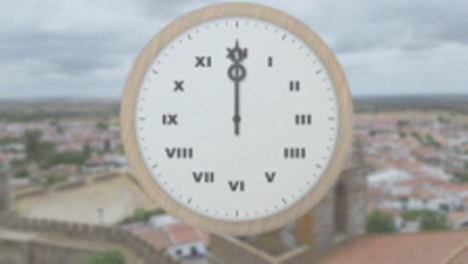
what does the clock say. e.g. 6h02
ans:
12h00
